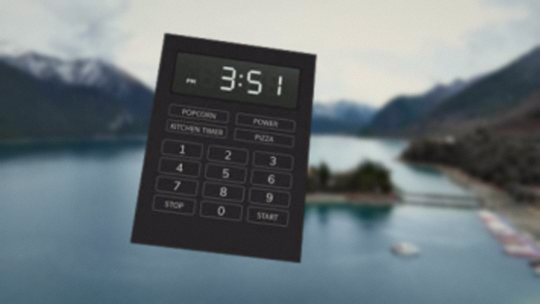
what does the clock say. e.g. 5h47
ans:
3h51
